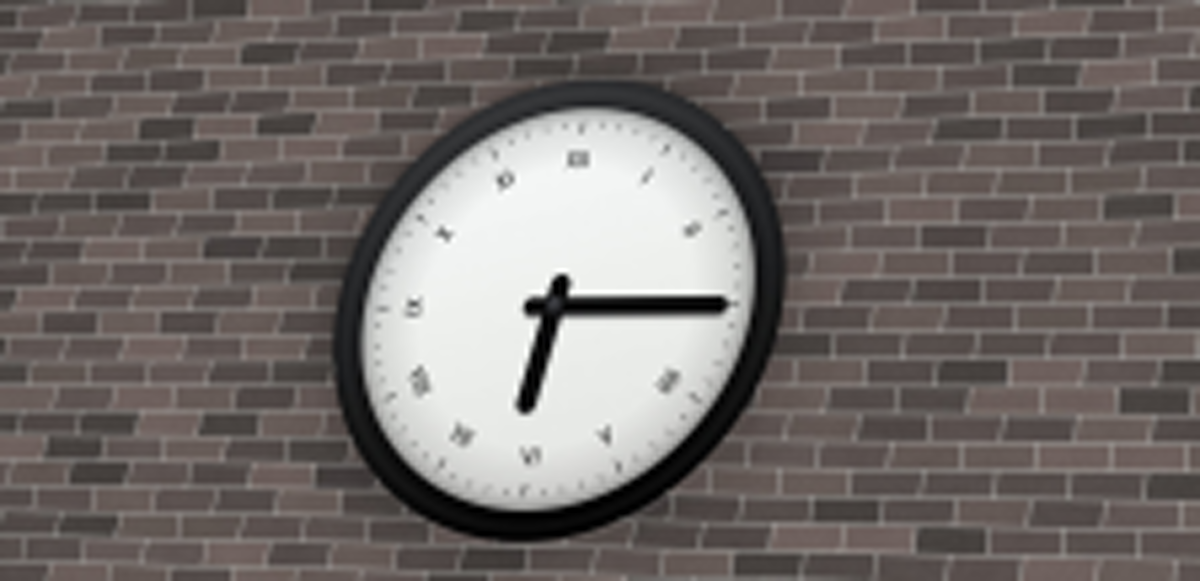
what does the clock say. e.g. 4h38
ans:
6h15
